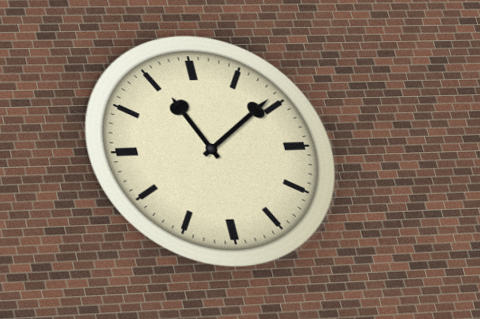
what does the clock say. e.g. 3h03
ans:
11h09
